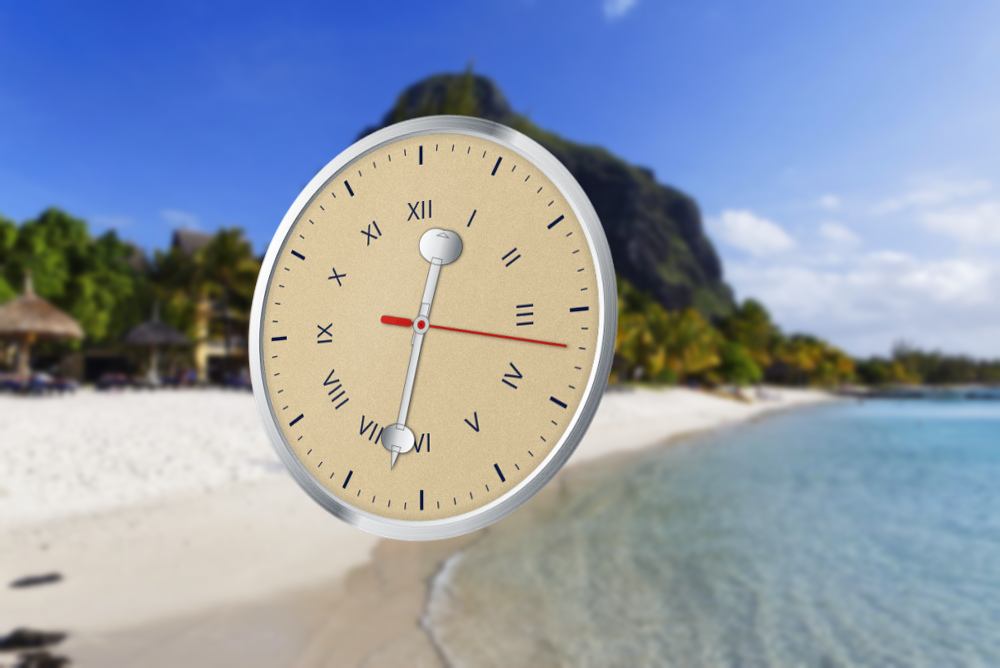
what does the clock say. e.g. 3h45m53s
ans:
12h32m17s
